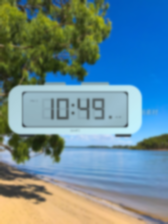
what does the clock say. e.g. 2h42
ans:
10h49
